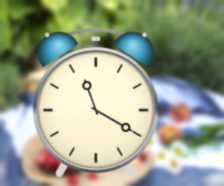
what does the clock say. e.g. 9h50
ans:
11h20
